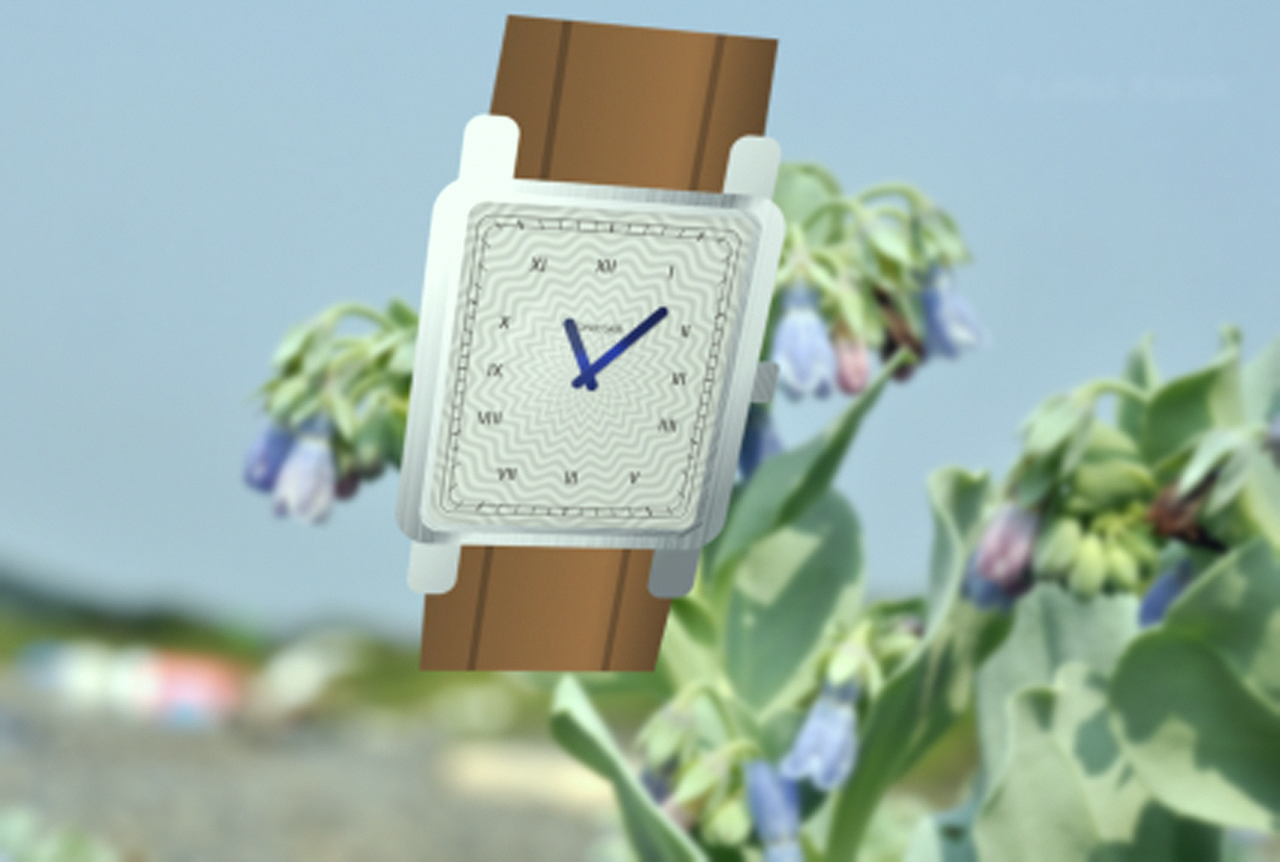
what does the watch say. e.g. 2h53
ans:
11h07
